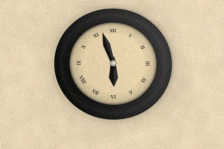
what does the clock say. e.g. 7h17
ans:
5h57
